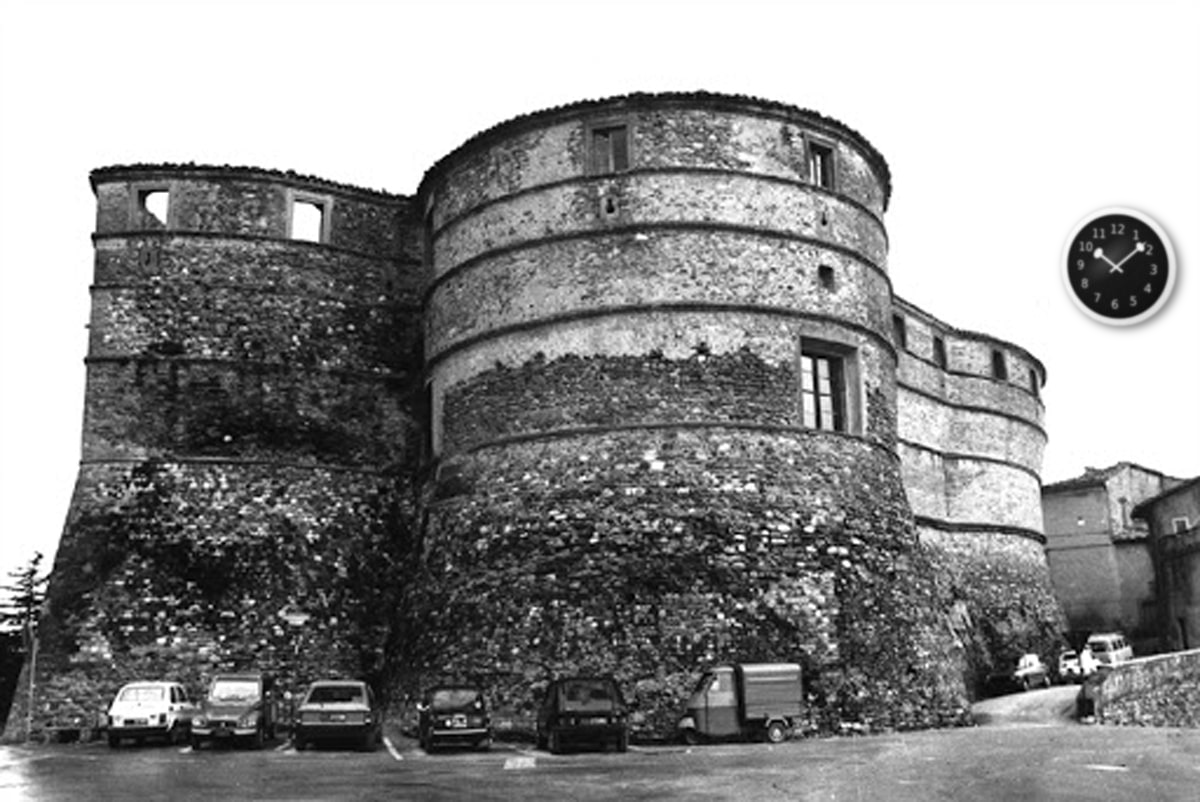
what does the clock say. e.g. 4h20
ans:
10h08
